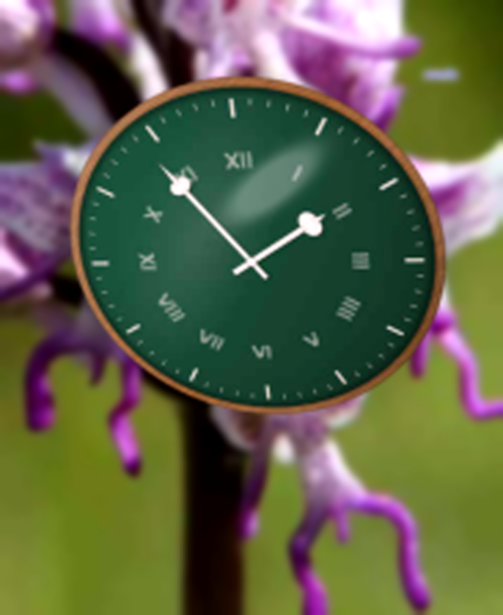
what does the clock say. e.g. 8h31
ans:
1h54
